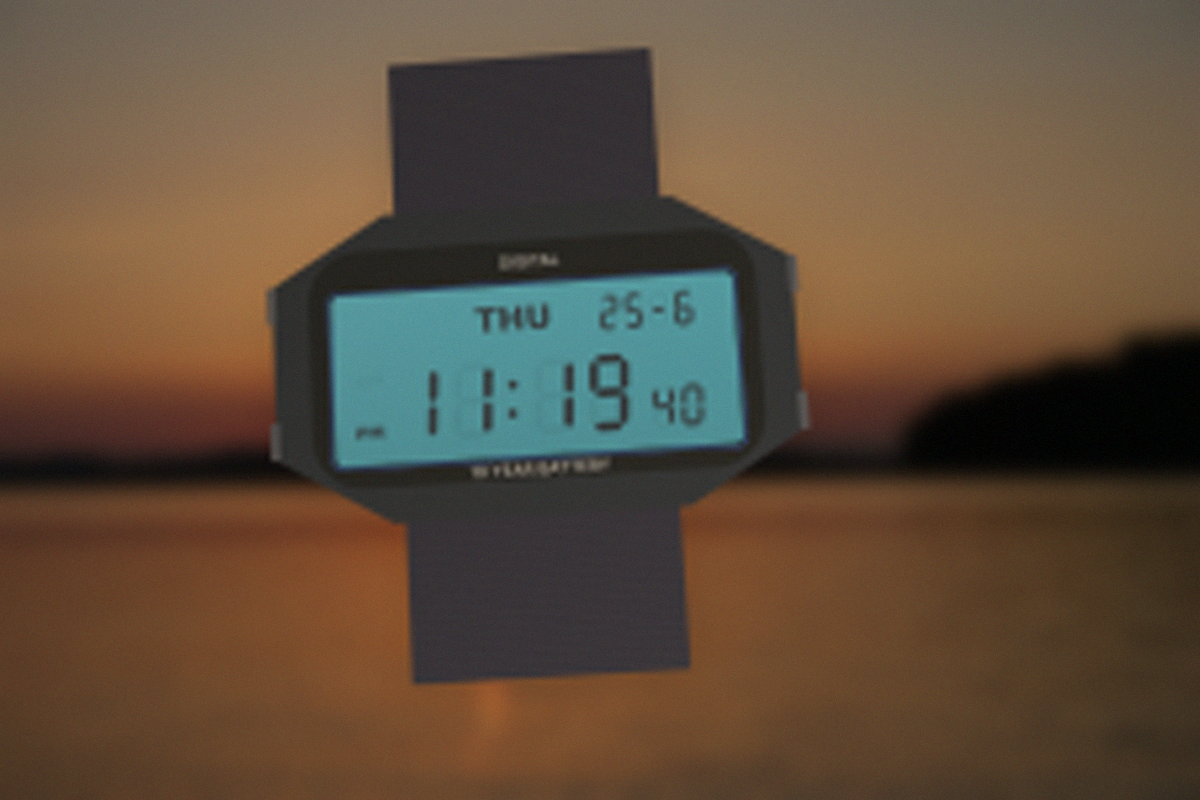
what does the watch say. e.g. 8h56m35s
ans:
11h19m40s
